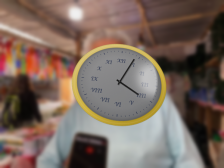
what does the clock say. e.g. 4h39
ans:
4h04
